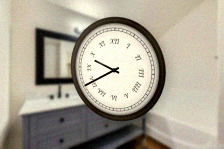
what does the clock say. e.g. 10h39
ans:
9h40
